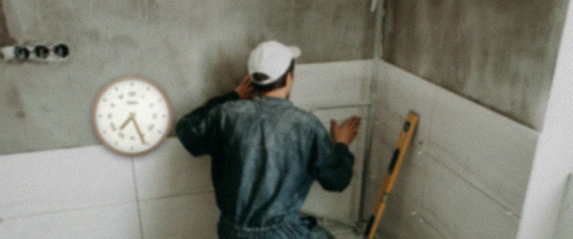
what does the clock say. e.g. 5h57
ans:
7h26
